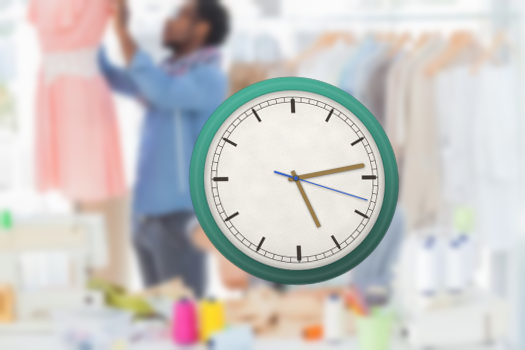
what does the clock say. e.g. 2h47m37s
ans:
5h13m18s
